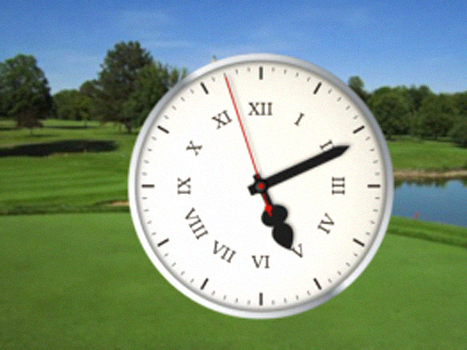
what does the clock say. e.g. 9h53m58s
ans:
5h10m57s
